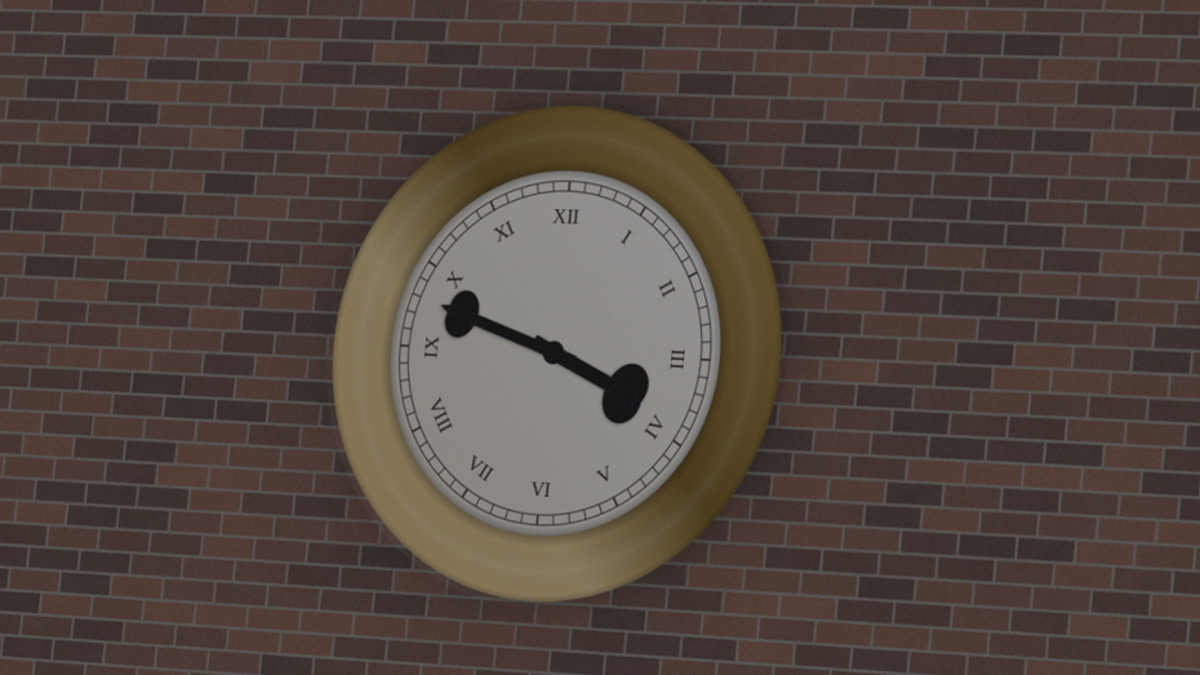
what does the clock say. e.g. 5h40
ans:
3h48
